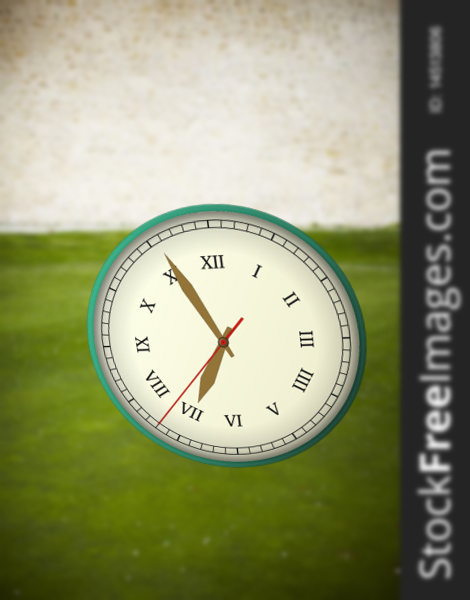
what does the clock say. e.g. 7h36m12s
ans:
6h55m37s
